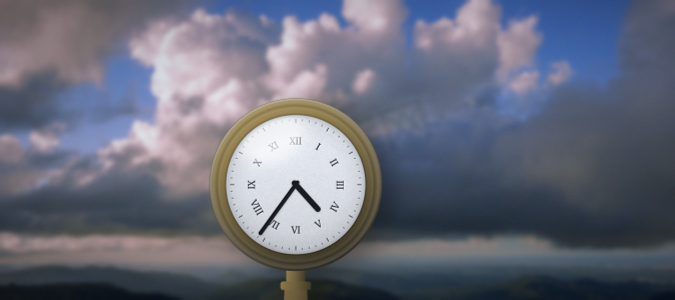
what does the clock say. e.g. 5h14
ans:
4h36
